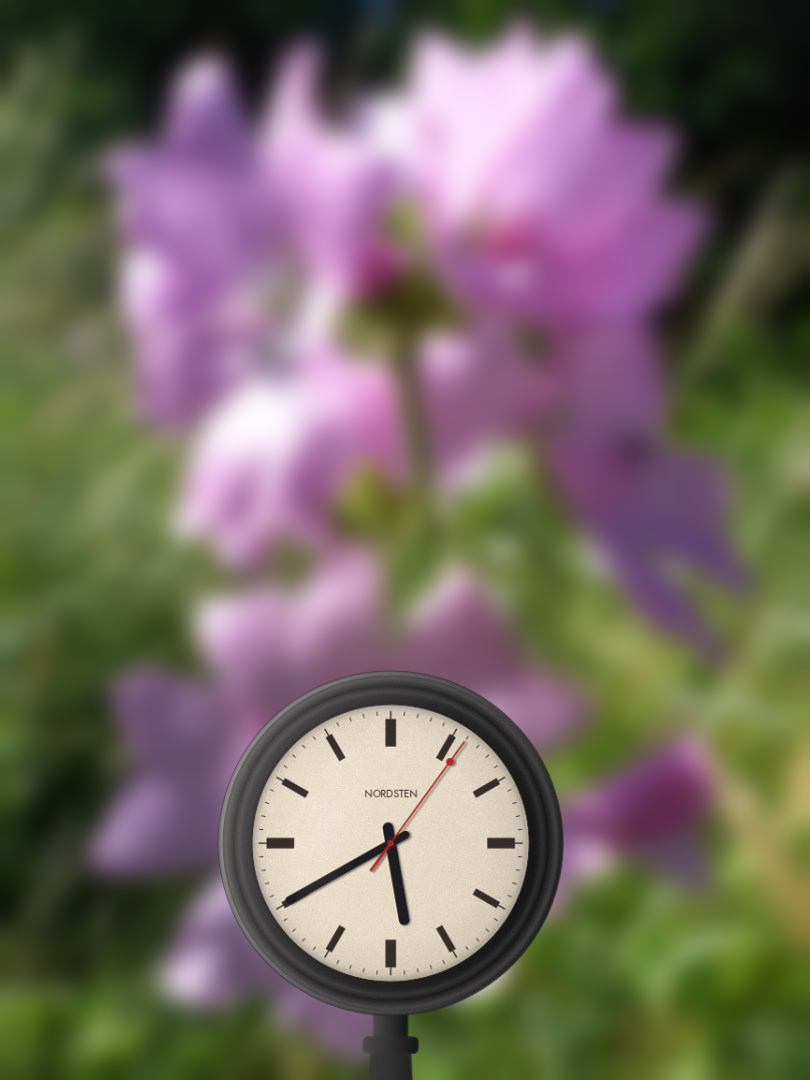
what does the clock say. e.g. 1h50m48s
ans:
5h40m06s
